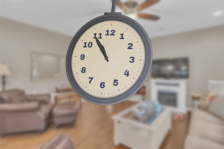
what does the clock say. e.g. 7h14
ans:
10h54
